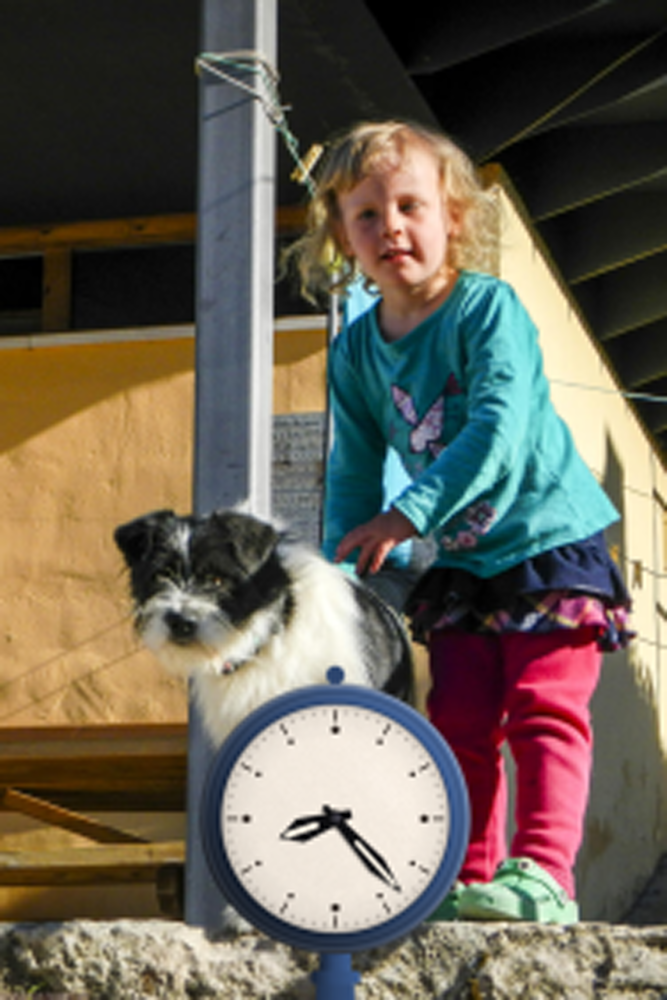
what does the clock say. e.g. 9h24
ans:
8h23
